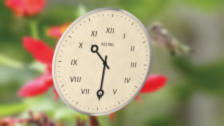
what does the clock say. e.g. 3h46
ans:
10h30
